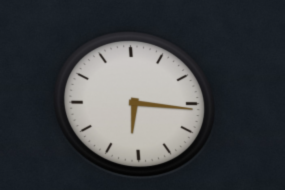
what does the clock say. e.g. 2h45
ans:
6h16
